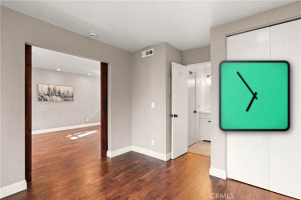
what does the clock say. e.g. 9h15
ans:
6h54
